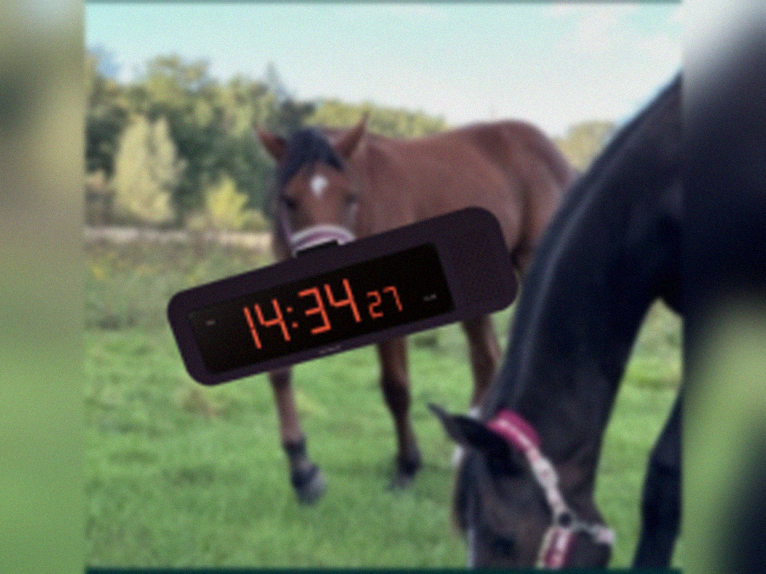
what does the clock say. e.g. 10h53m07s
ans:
14h34m27s
